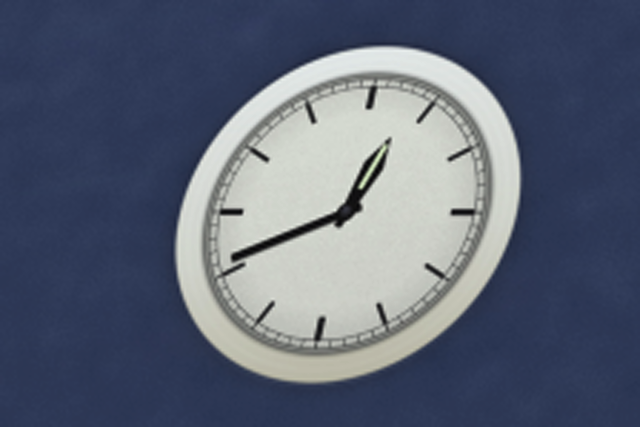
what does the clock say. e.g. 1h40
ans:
12h41
